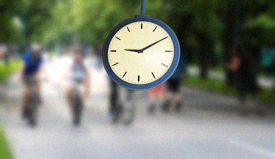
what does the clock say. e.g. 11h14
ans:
9h10
